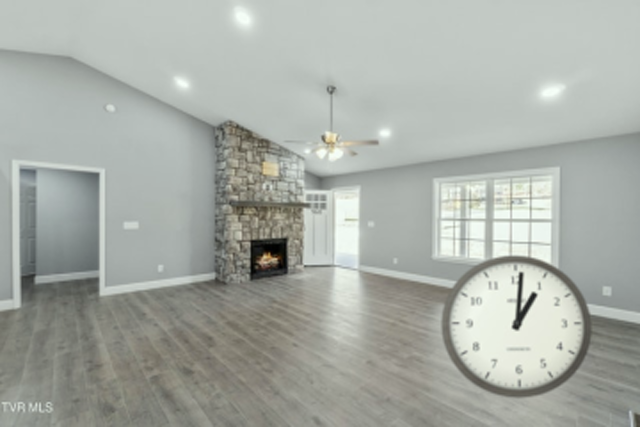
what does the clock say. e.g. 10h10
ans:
1h01
